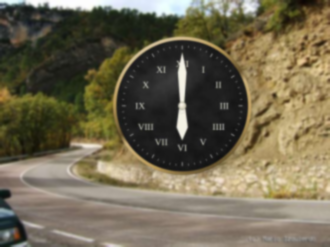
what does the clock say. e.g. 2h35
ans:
6h00
